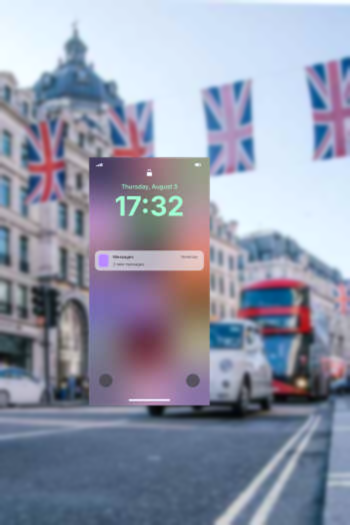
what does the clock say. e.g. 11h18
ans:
17h32
